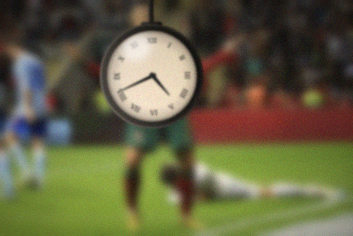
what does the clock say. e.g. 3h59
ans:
4h41
